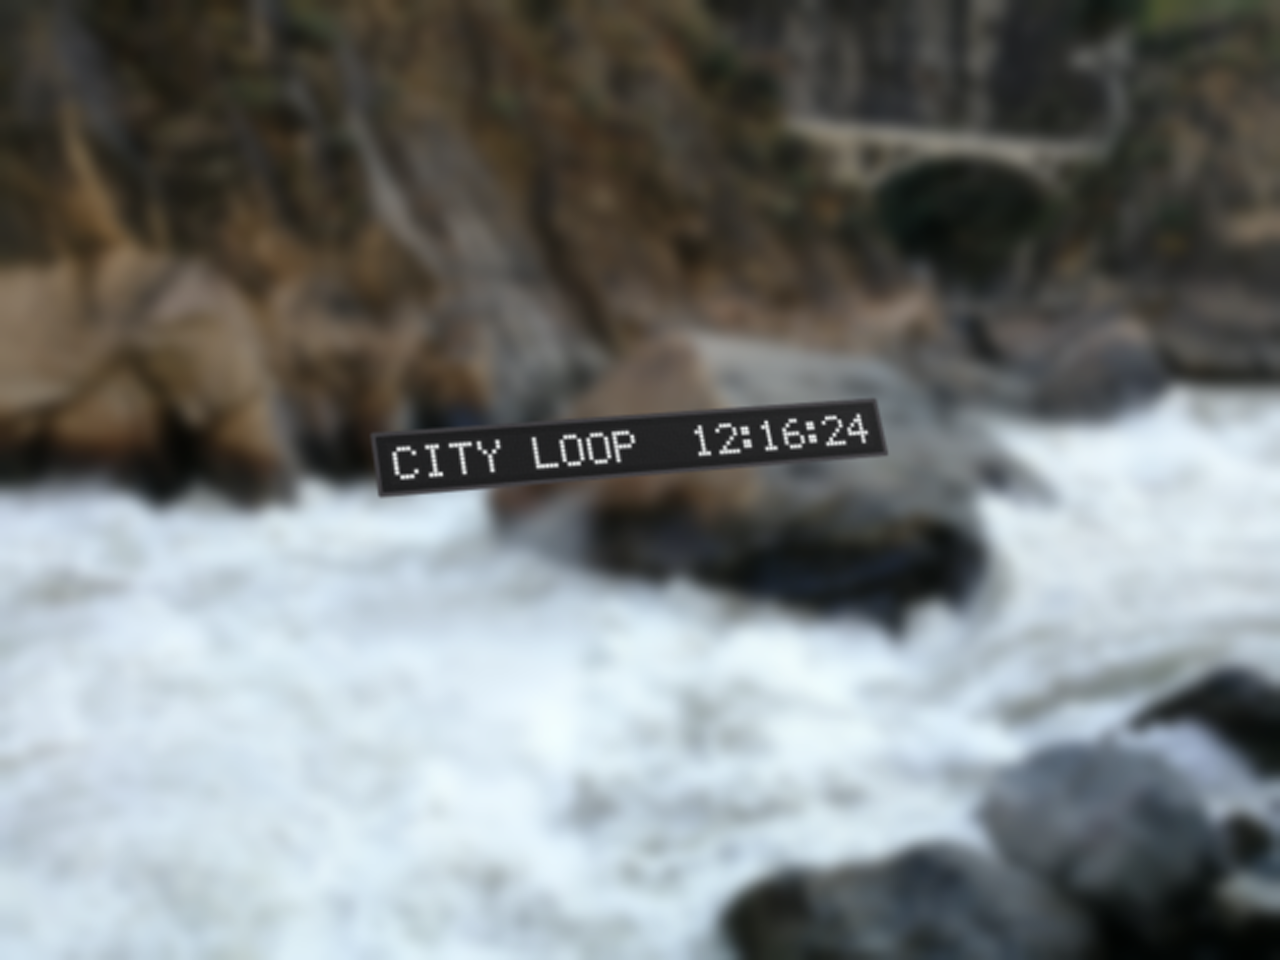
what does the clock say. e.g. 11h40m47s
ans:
12h16m24s
